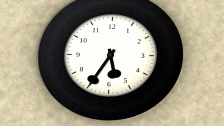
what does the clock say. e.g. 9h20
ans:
5h35
